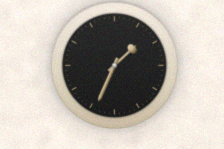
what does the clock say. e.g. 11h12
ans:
1h34
